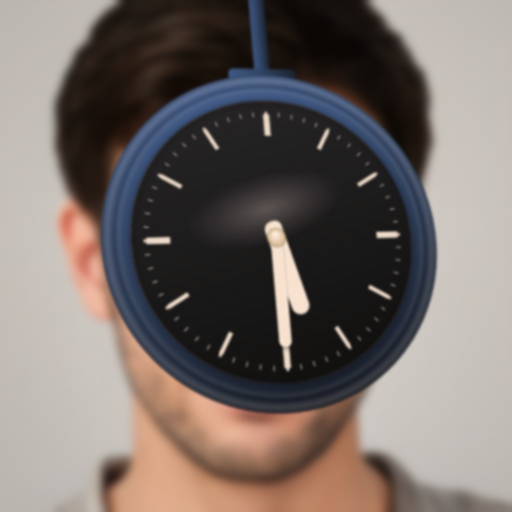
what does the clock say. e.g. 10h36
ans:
5h30
